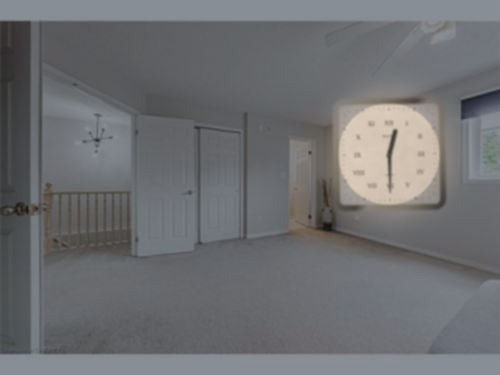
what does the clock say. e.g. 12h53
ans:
12h30
